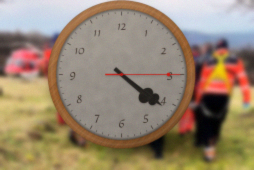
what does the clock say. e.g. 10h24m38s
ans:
4h21m15s
